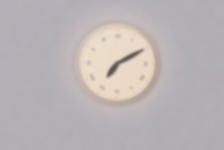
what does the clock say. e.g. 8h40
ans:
7h10
